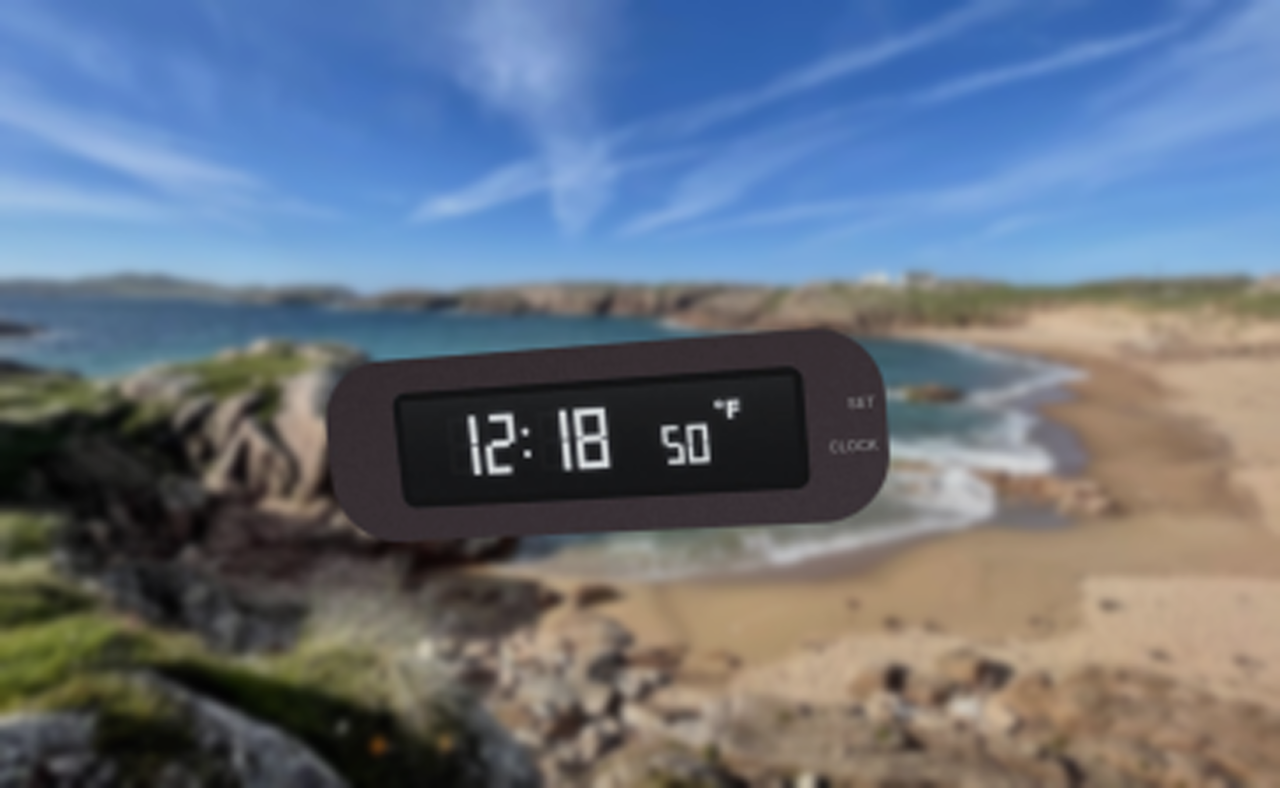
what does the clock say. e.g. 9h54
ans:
12h18
